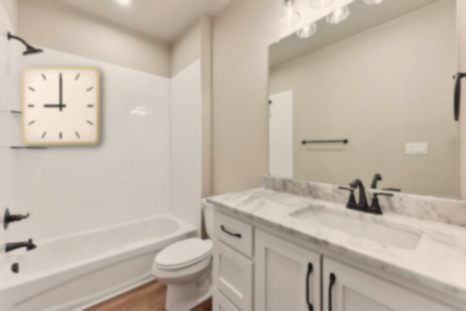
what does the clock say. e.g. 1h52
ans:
9h00
